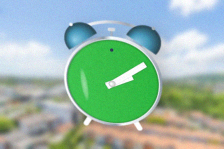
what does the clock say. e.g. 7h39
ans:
2h09
